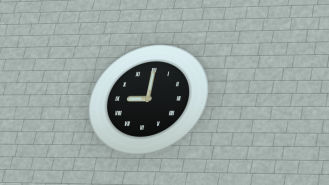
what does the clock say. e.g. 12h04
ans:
9h00
